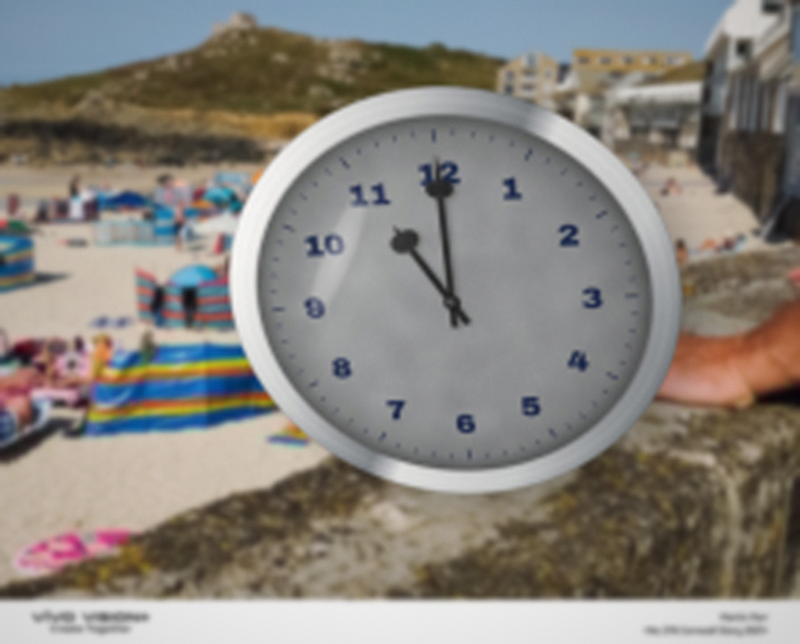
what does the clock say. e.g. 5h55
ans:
11h00
